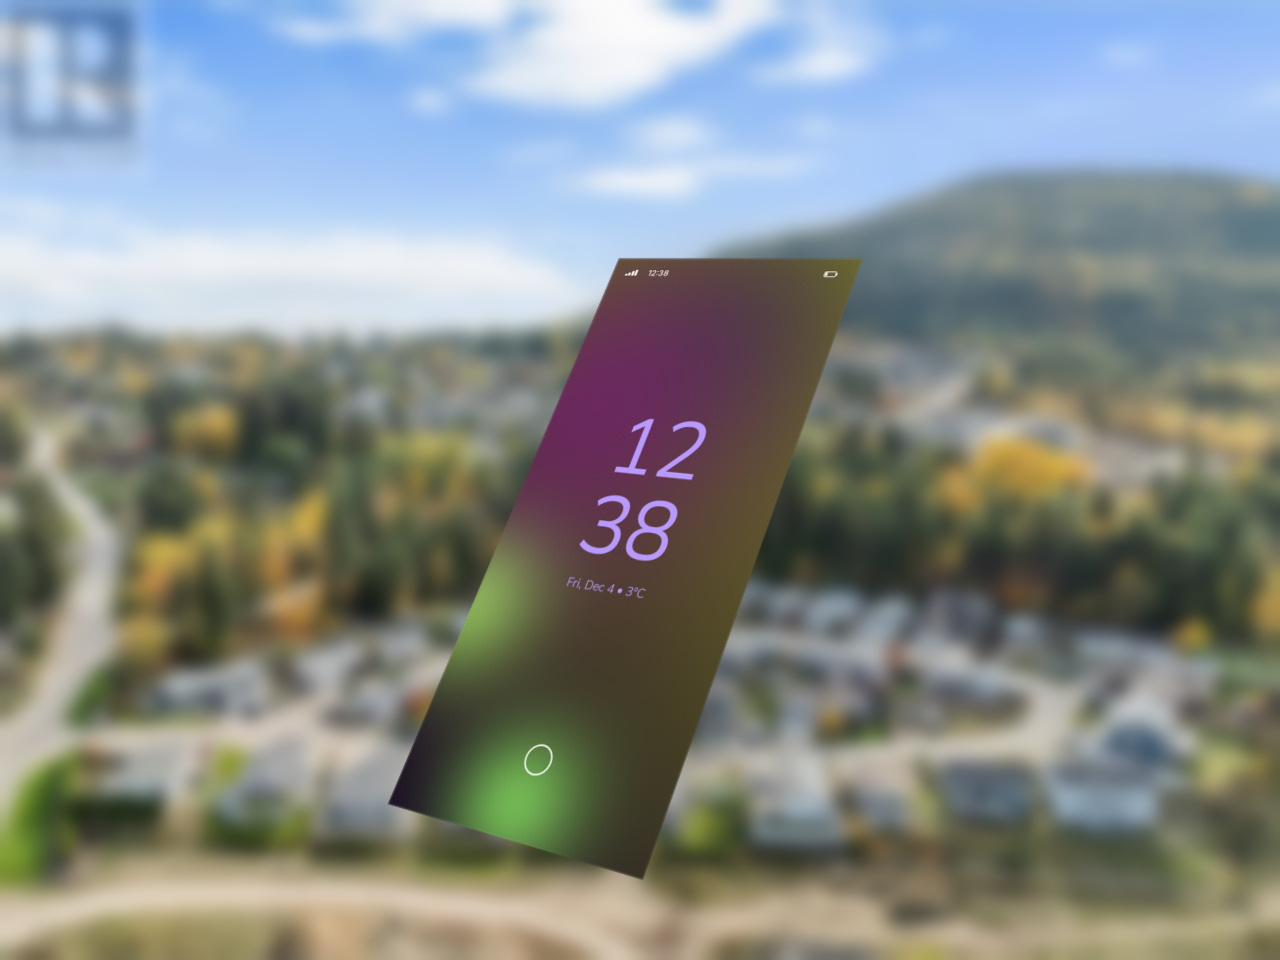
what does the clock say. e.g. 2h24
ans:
12h38
